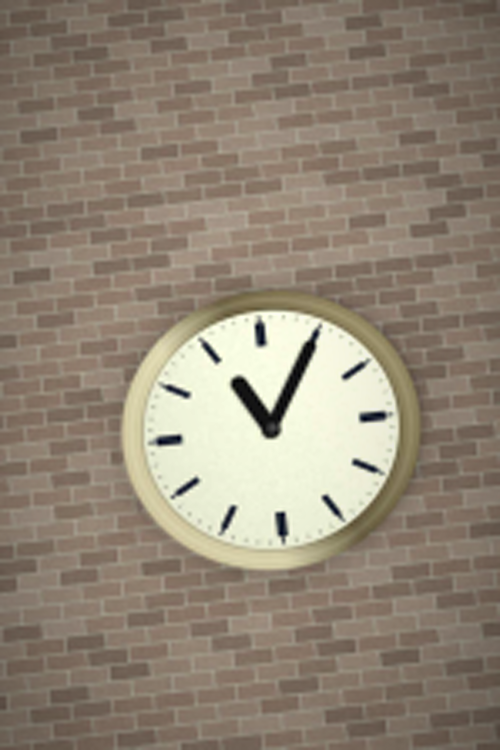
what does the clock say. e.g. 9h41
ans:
11h05
